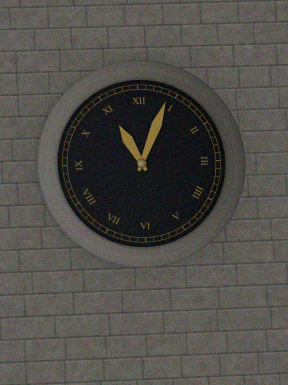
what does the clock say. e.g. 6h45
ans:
11h04
